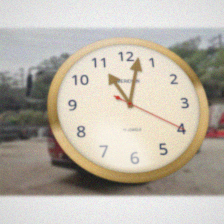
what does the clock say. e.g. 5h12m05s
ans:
11h02m20s
